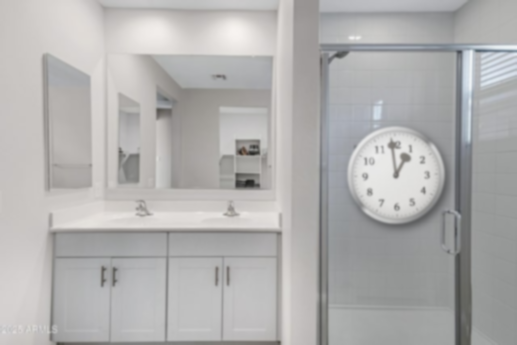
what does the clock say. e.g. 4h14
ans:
12h59
